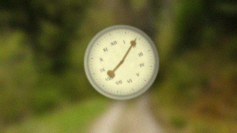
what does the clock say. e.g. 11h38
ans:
8h09
